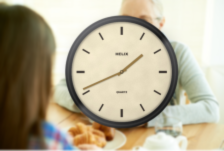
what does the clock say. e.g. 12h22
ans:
1h41
